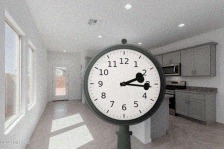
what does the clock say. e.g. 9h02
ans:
2h16
